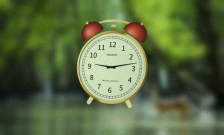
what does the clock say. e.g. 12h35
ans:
9h13
